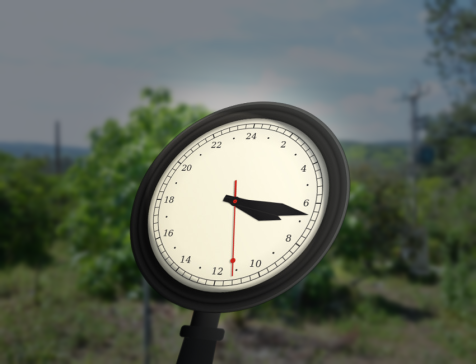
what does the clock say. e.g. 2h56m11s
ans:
7h16m28s
